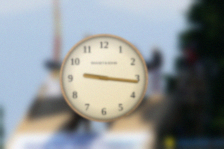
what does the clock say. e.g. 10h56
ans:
9h16
